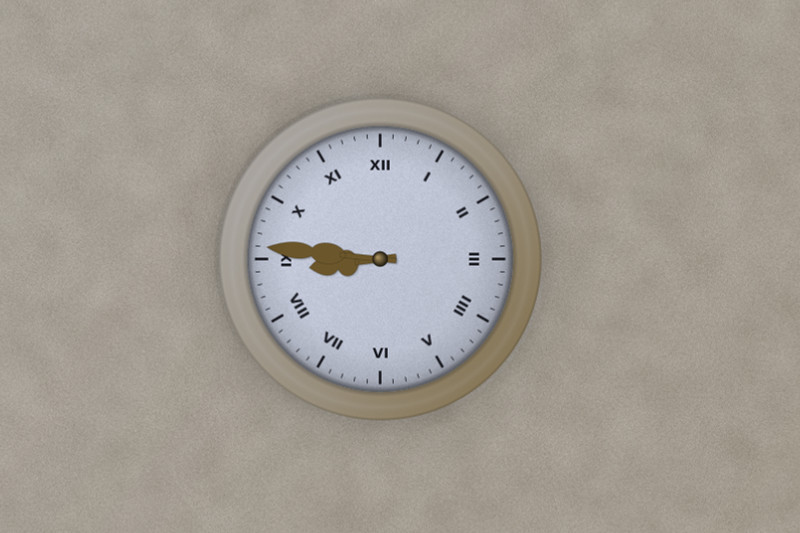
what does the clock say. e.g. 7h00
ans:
8h46
